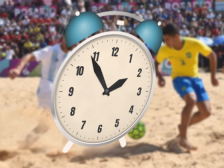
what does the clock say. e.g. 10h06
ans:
1h54
